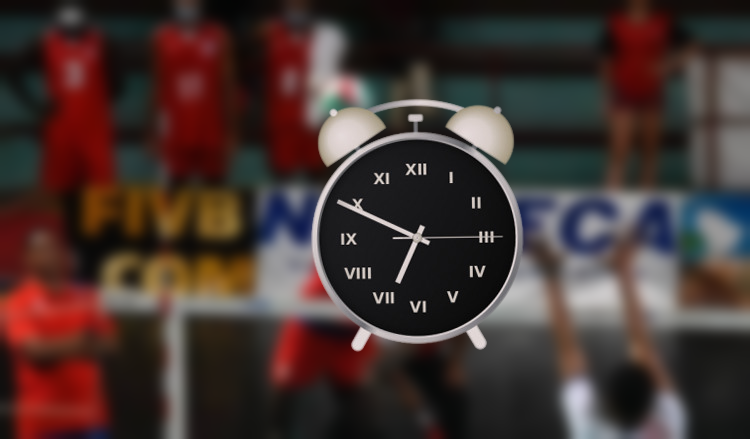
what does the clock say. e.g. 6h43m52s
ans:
6h49m15s
